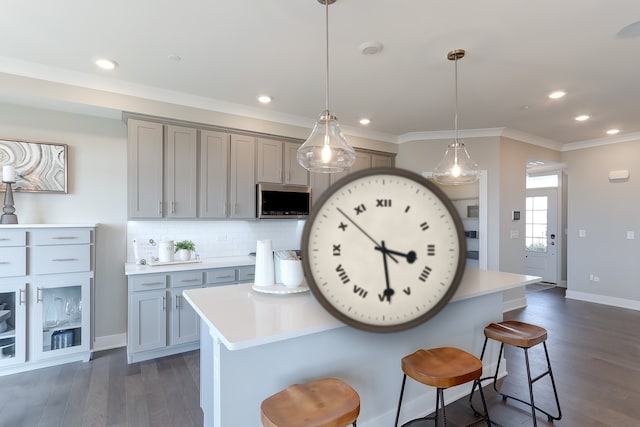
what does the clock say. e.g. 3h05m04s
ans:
3h28m52s
